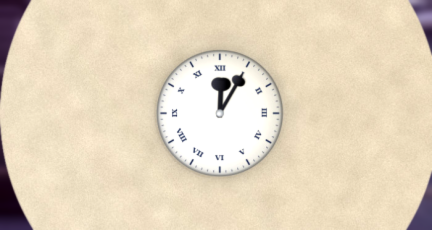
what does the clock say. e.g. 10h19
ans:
12h05
